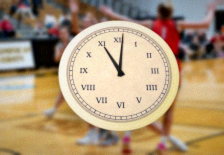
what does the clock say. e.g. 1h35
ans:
11h01
